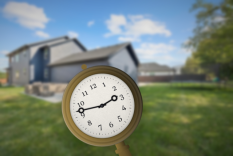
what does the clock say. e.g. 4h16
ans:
2h47
